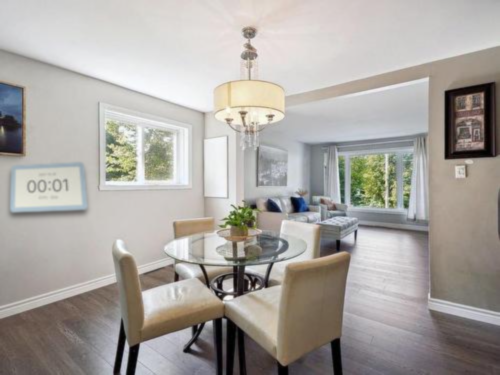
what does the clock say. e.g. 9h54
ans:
0h01
